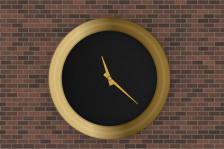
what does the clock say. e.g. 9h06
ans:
11h22
